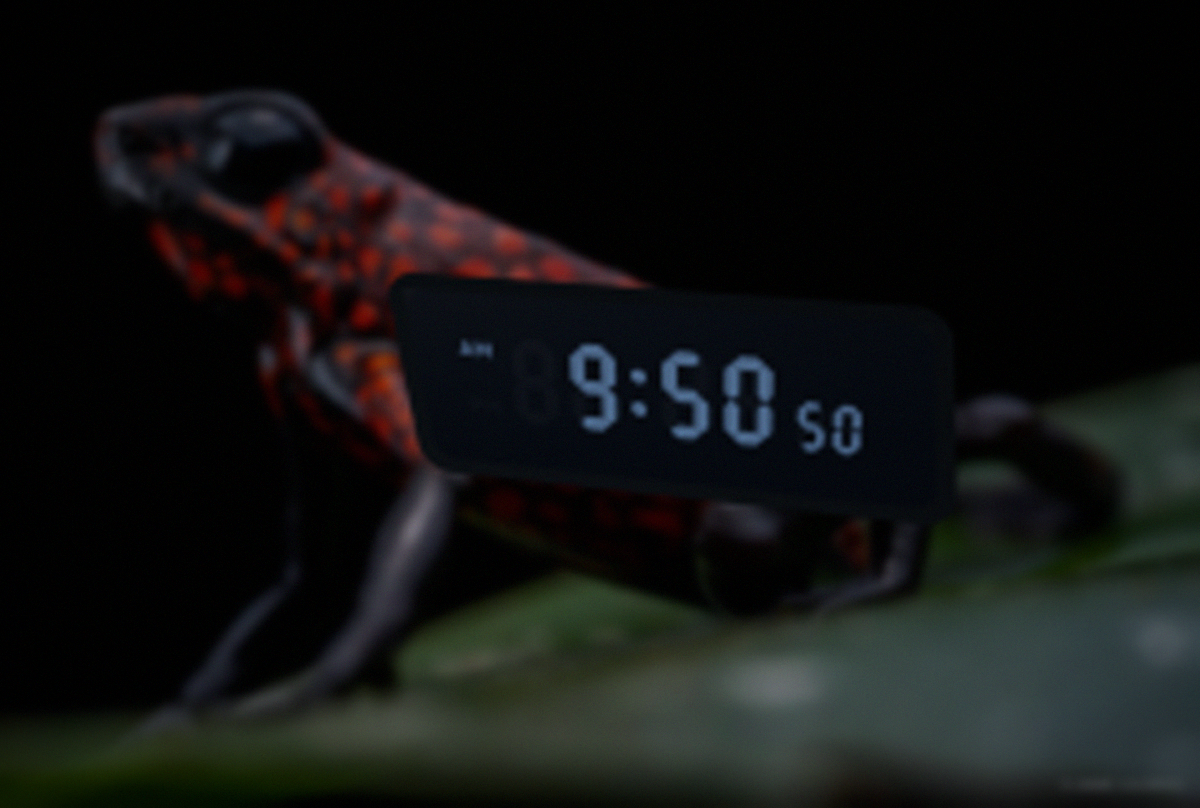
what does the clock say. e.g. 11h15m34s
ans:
9h50m50s
